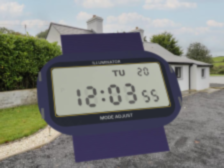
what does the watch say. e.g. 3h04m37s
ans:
12h03m55s
